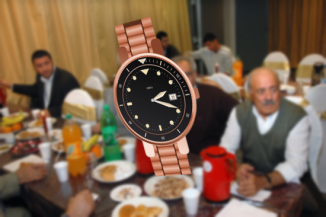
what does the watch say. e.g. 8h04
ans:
2h19
